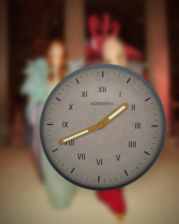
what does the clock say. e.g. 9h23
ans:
1h41
